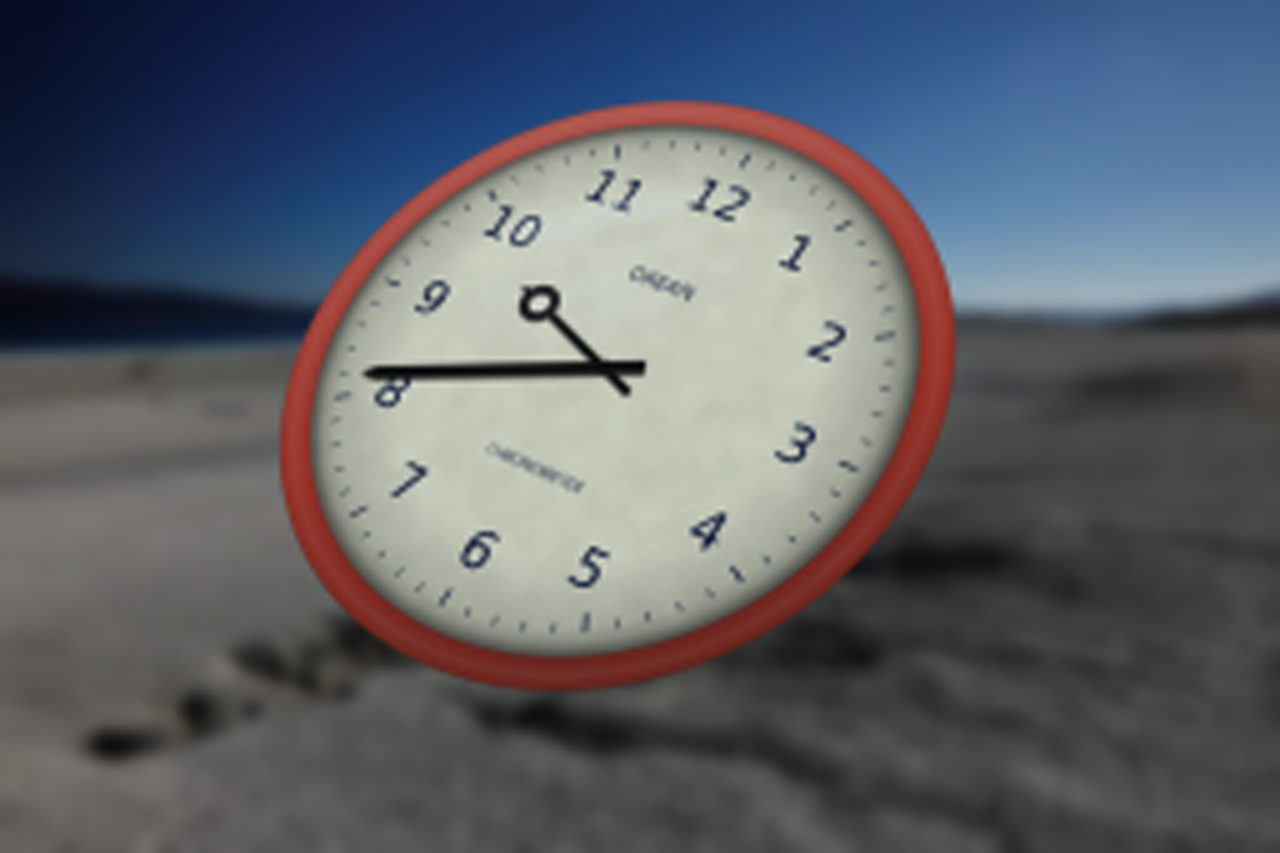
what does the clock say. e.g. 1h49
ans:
9h41
